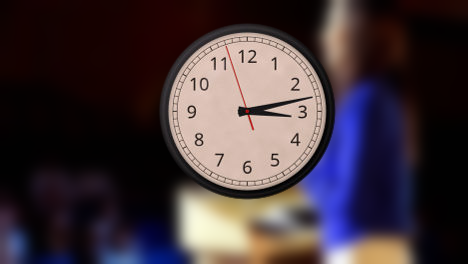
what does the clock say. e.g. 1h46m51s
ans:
3h12m57s
